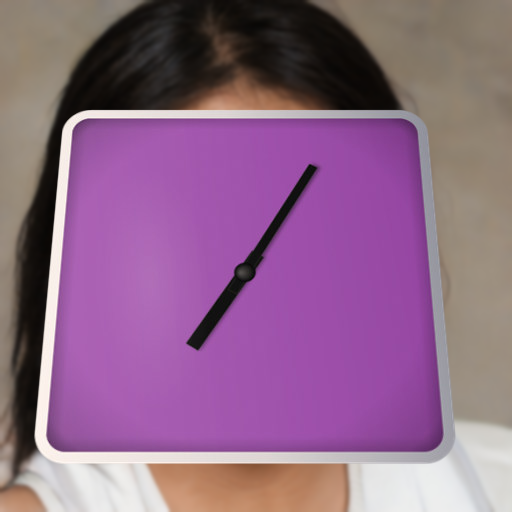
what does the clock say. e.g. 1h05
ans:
7h05
